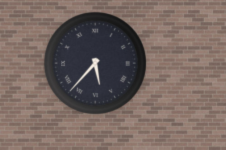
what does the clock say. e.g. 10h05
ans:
5h37
